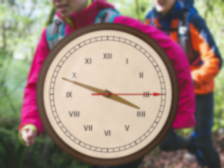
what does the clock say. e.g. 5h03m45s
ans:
3h48m15s
